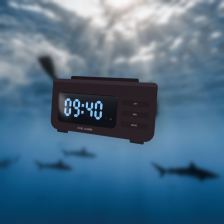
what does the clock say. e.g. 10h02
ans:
9h40
